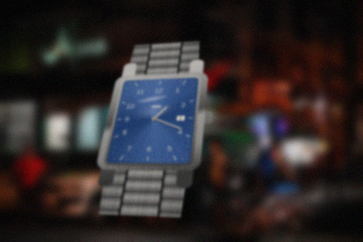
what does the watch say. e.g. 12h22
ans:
1h19
